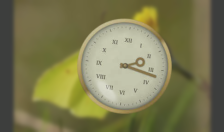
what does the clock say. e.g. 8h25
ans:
2h17
